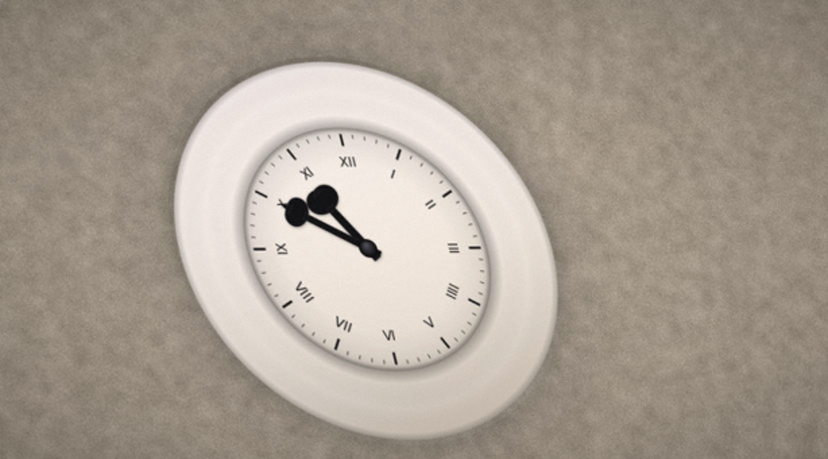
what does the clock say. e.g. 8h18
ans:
10h50
